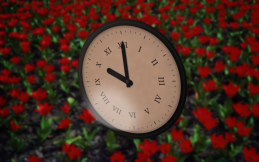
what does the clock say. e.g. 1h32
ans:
10h00
